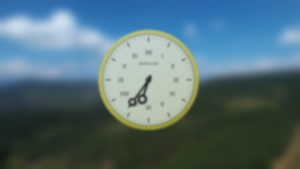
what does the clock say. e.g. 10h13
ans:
6h36
